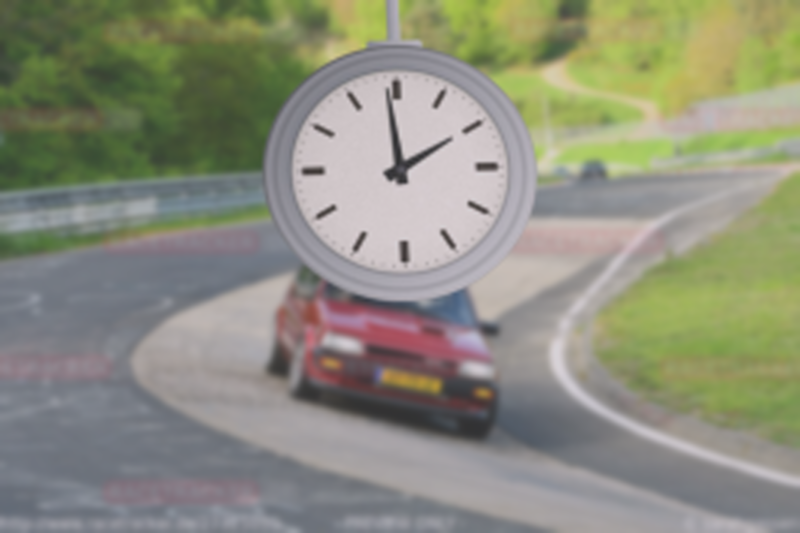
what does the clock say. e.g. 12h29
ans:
1h59
